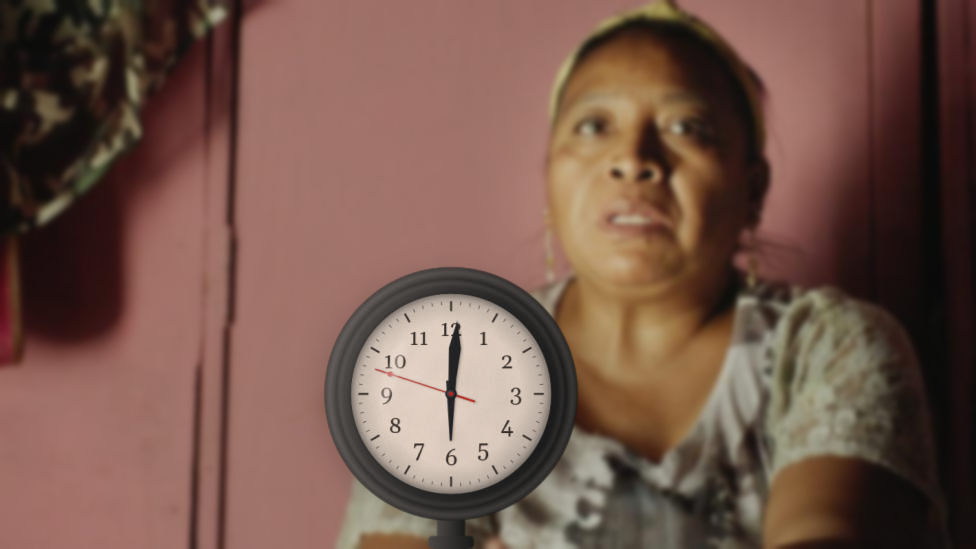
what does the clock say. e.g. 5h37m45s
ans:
6h00m48s
